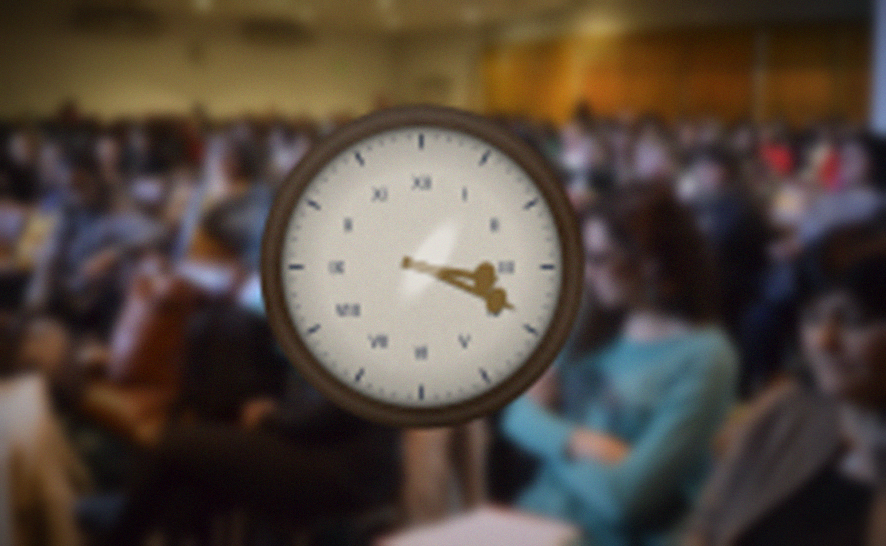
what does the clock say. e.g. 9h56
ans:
3h19
